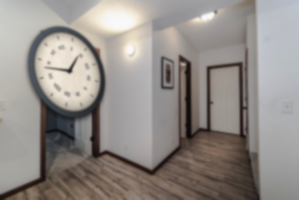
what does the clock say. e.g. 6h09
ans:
1h48
